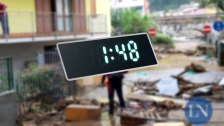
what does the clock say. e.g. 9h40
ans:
1h48
